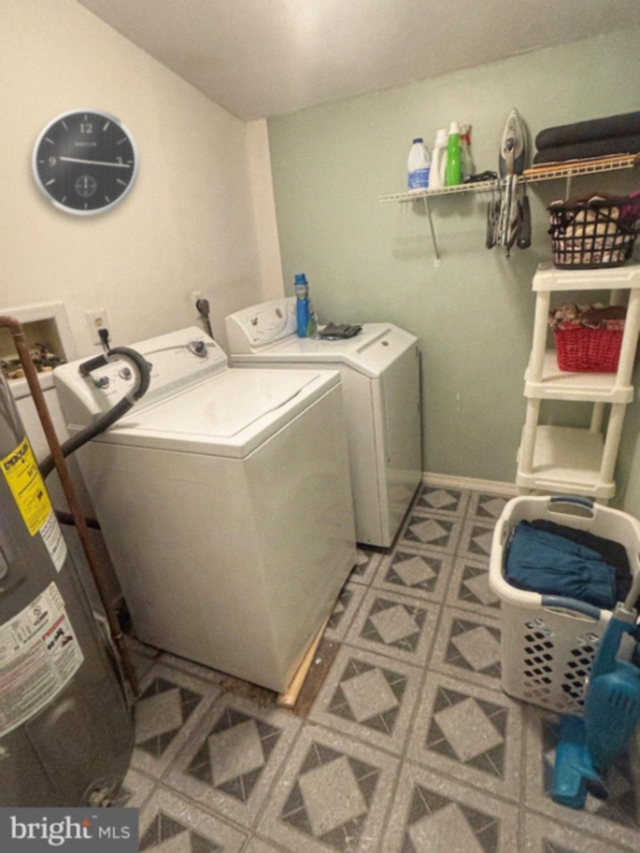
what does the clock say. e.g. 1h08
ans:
9h16
